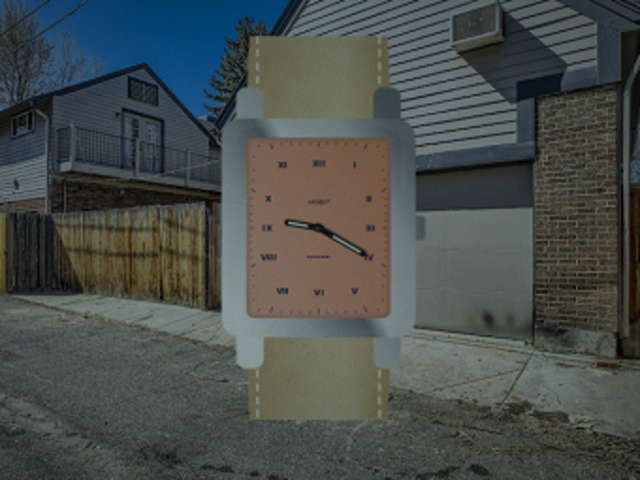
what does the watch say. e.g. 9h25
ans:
9h20
